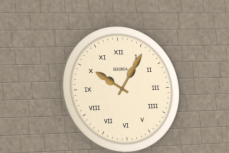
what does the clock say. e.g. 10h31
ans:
10h06
